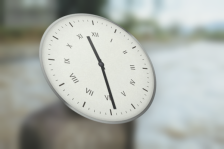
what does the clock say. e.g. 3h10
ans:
11h29
